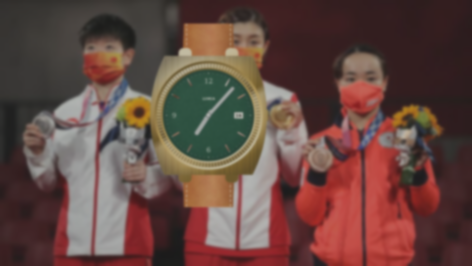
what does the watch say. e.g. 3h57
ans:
7h07
